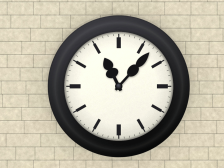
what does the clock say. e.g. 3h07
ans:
11h07
